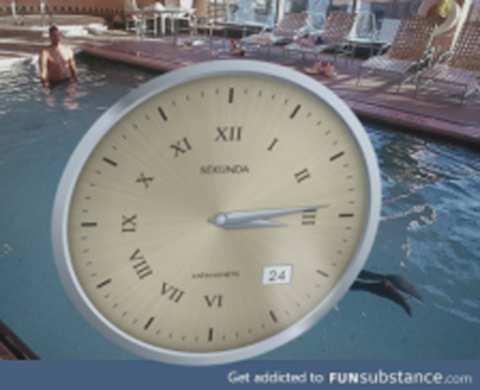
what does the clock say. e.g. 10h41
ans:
3h14
